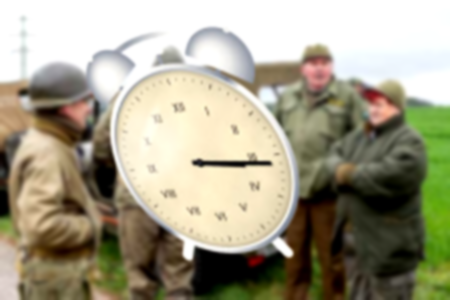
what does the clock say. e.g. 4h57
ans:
3h16
